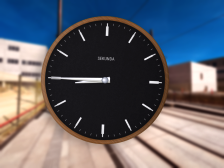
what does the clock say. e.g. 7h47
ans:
8h45
